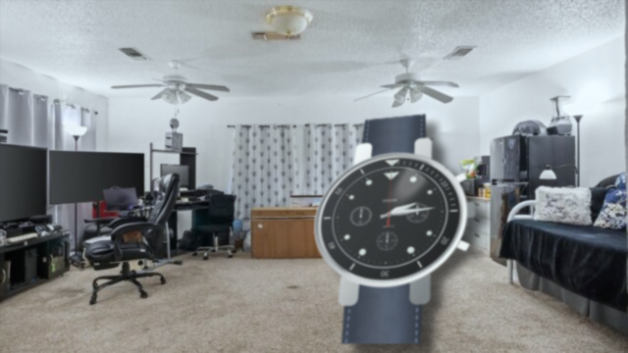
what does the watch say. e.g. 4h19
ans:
2h14
